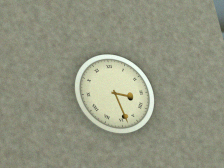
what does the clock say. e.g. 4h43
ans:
3h28
